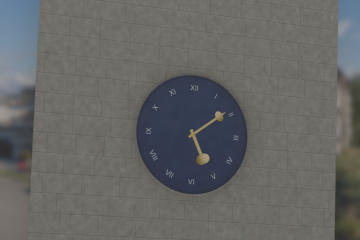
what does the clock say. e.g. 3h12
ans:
5h09
